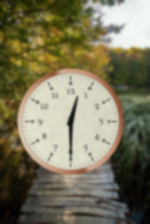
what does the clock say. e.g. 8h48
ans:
12h30
